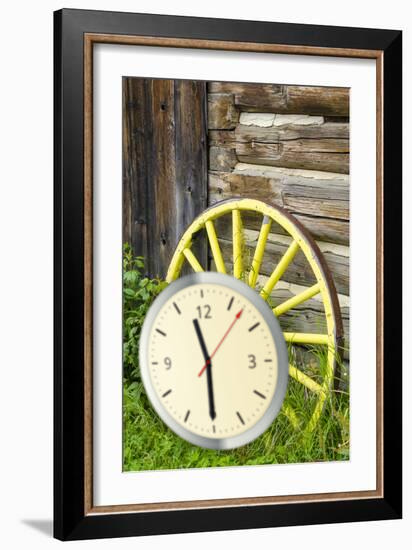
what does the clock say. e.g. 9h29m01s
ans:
11h30m07s
